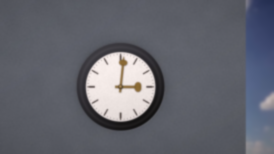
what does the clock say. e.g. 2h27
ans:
3h01
